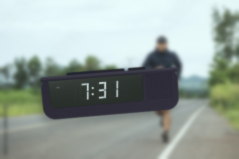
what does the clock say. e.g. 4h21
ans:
7h31
